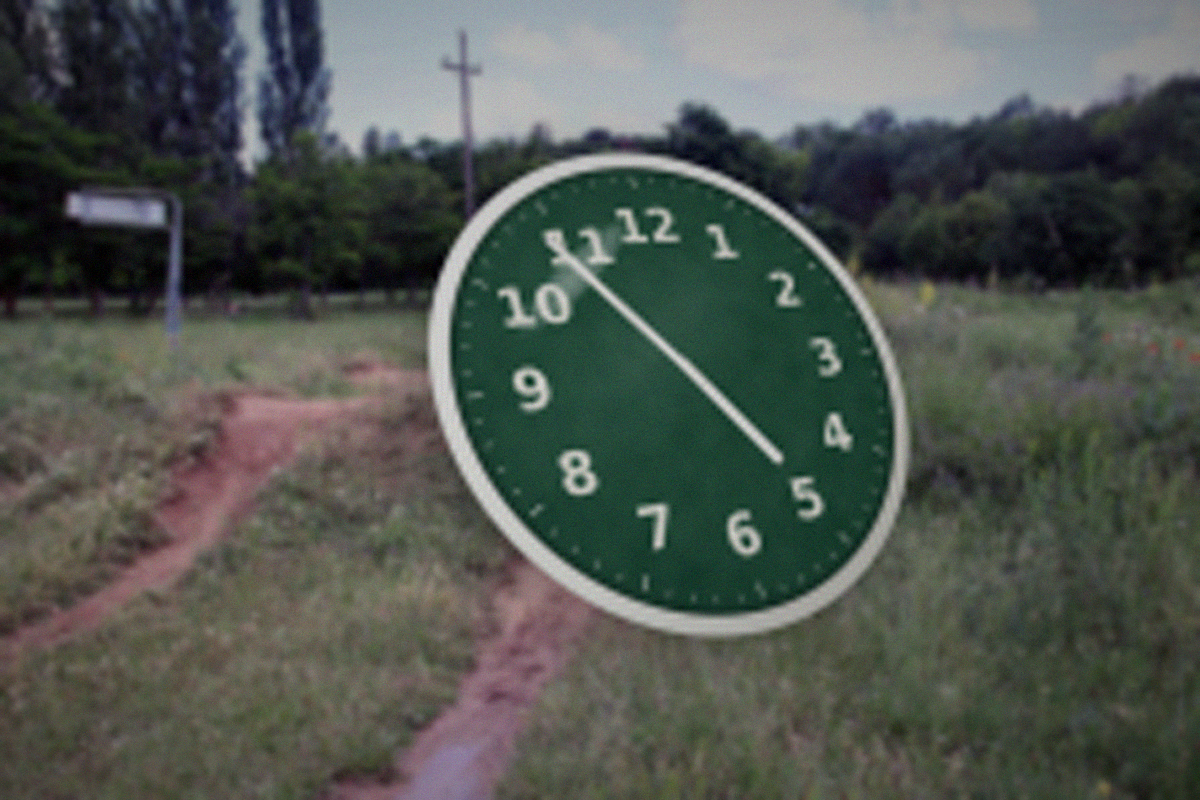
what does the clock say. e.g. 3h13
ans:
4h54
